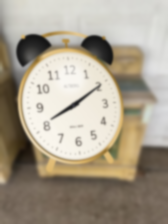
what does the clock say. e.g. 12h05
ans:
8h10
